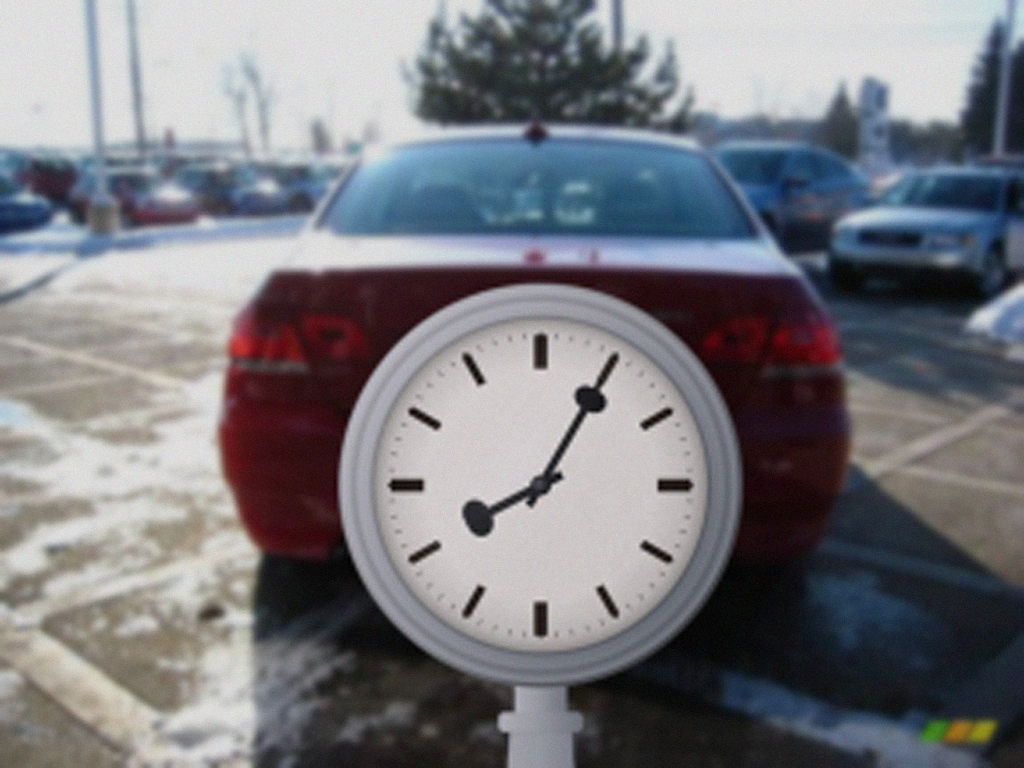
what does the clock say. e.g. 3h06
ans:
8h05
